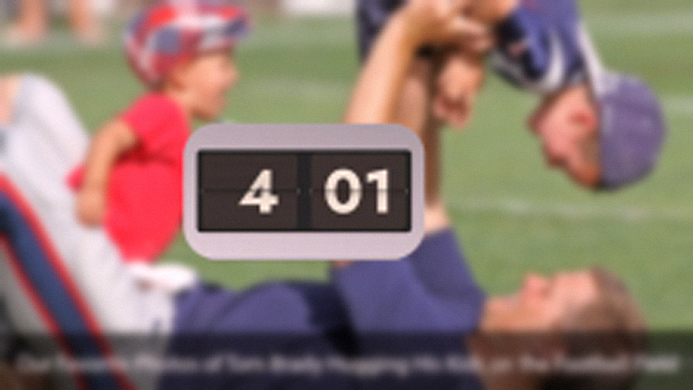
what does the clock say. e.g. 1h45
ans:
4h01
